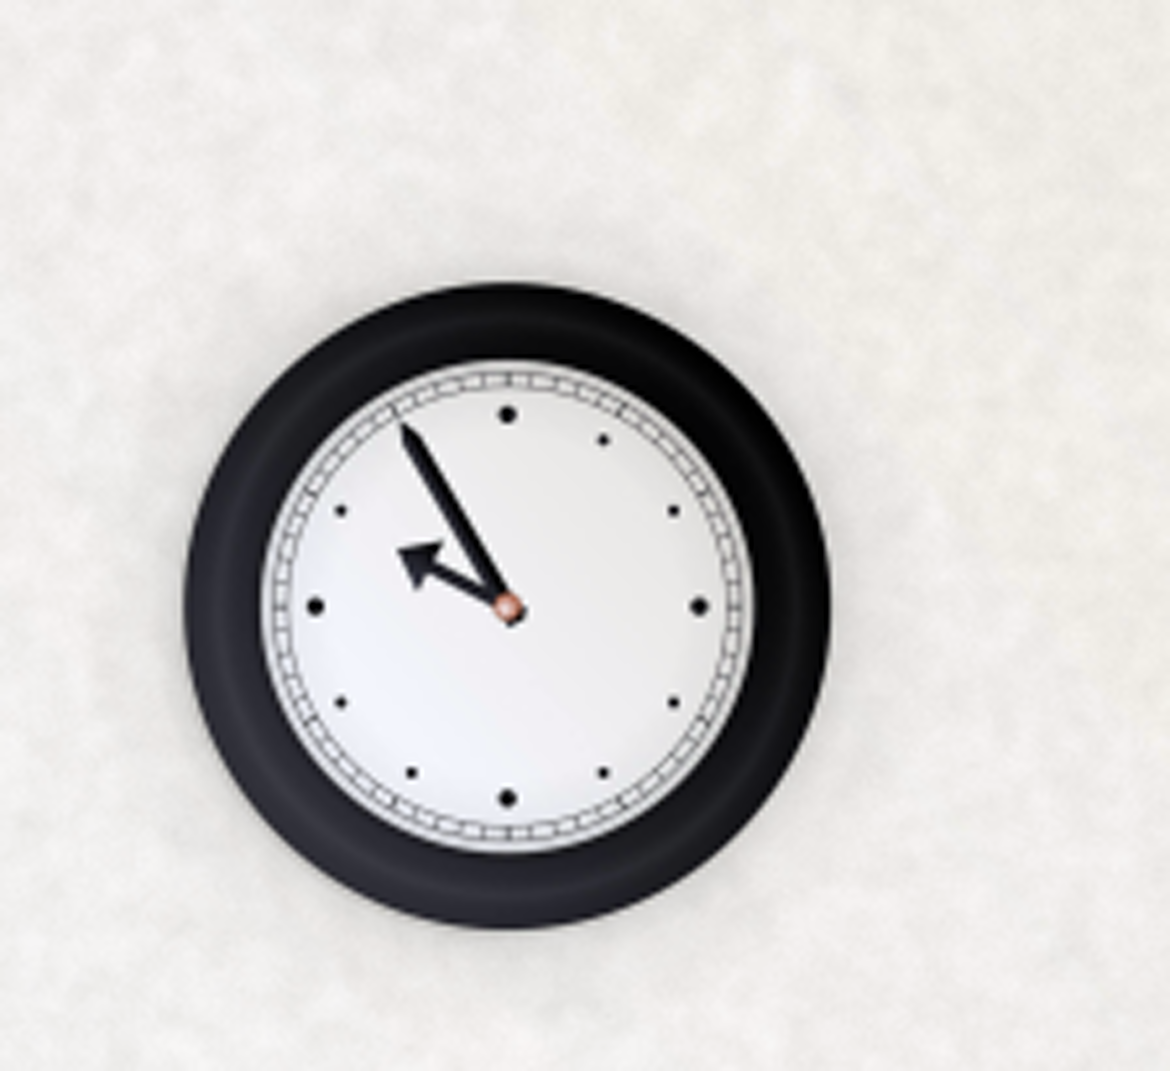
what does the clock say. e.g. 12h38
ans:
9h55
